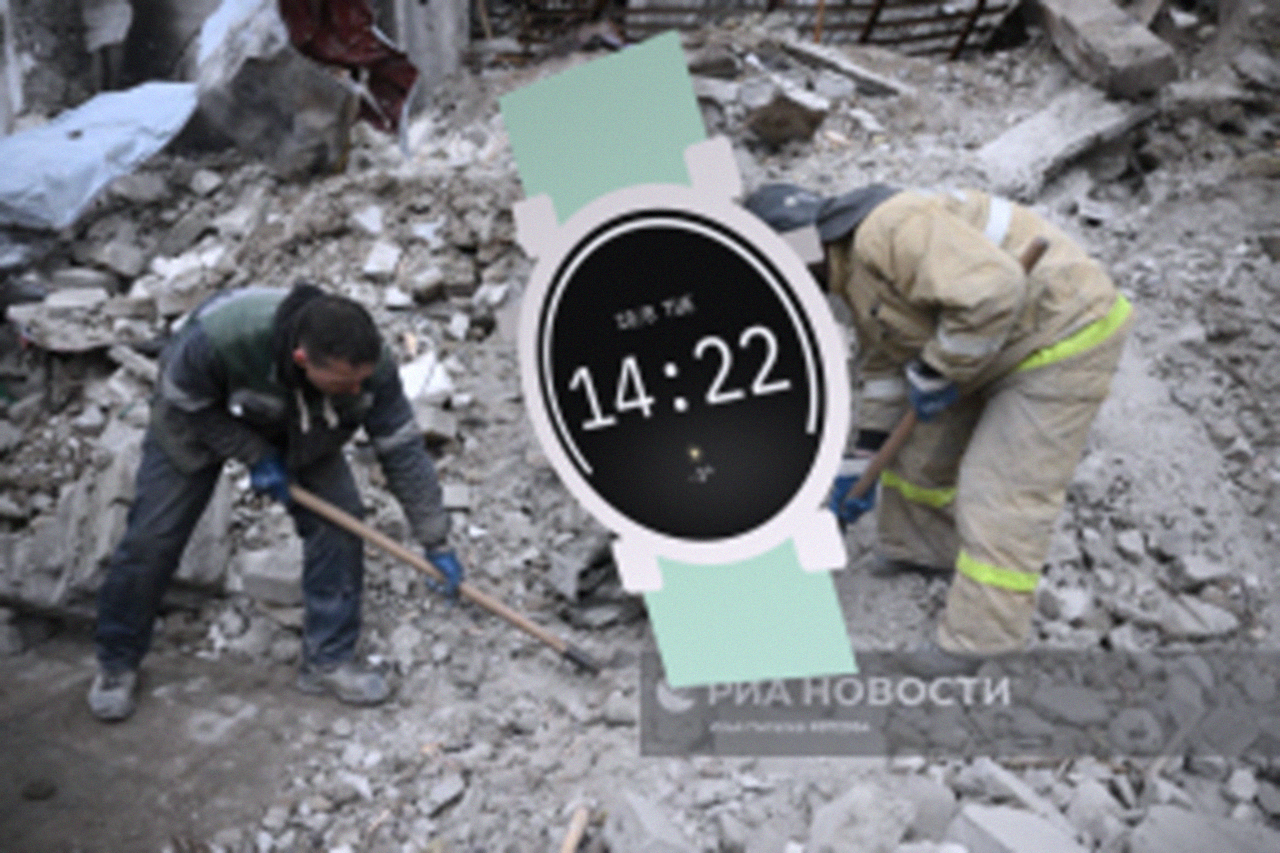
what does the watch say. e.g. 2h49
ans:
14h22
